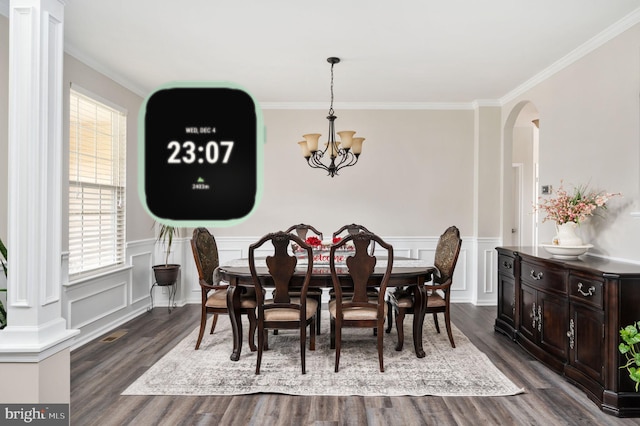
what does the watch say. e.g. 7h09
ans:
23h07
